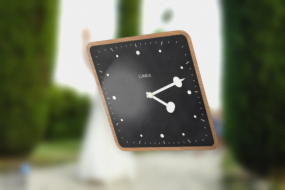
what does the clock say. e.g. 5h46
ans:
4h12
